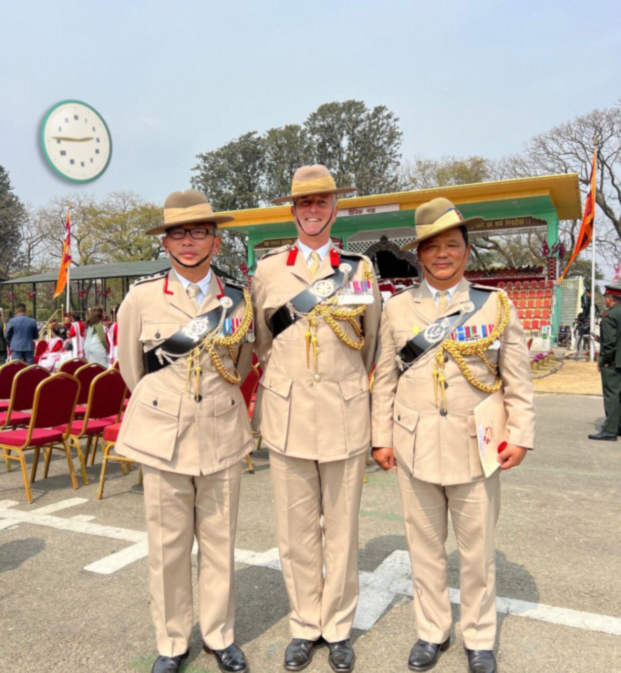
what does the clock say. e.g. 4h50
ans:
2h46
